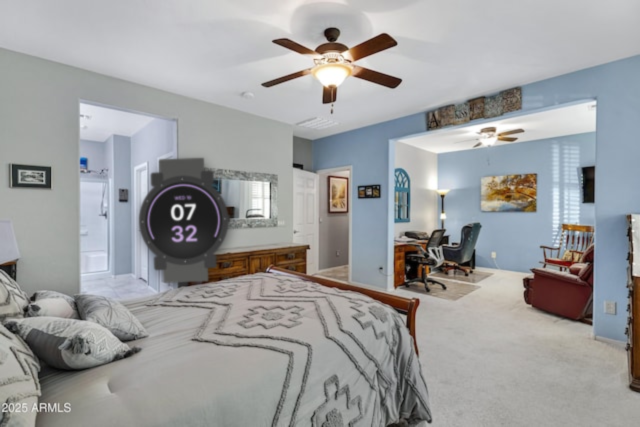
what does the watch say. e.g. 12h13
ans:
7h32
